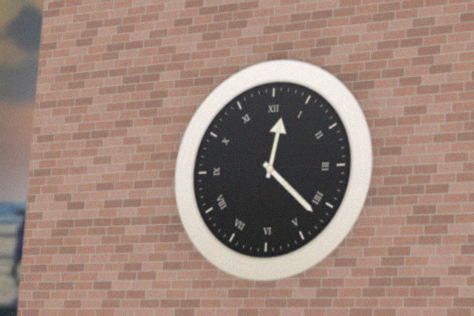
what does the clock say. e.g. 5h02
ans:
12h22
